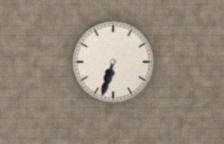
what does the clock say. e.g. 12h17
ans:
6h33
